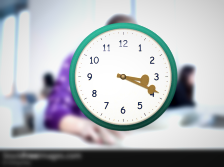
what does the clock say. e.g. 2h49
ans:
3h19
